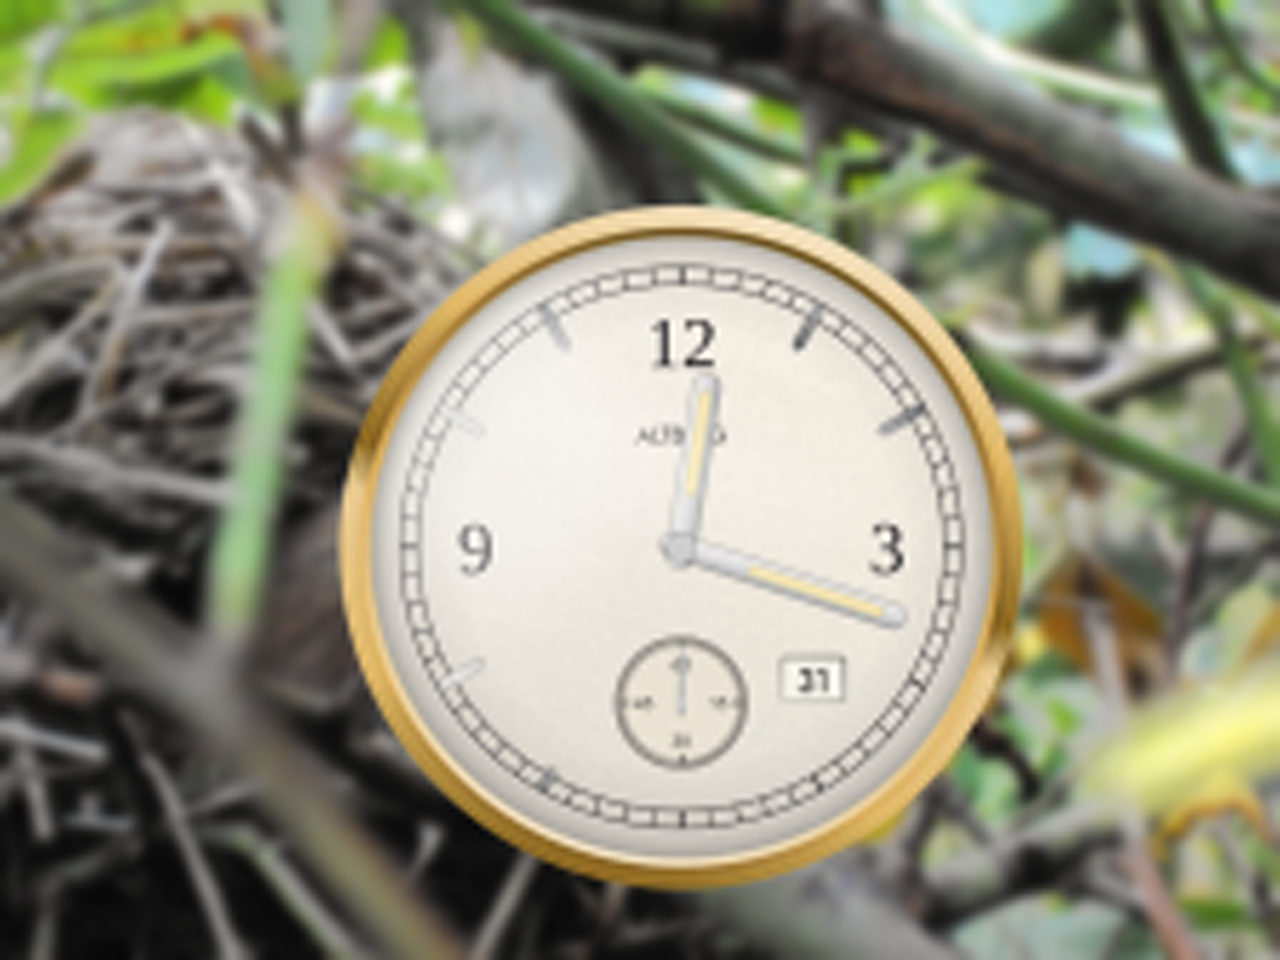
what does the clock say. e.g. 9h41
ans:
12h18
